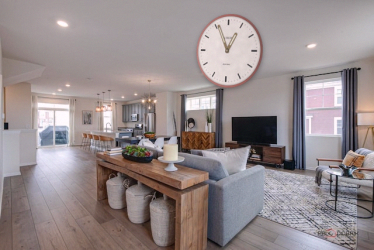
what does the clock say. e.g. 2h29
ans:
12h56
